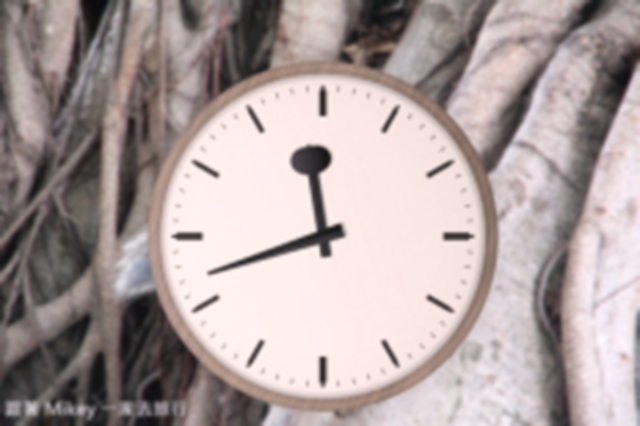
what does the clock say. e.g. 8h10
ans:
11h42
